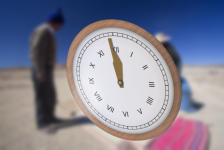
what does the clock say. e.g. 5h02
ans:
11h59
